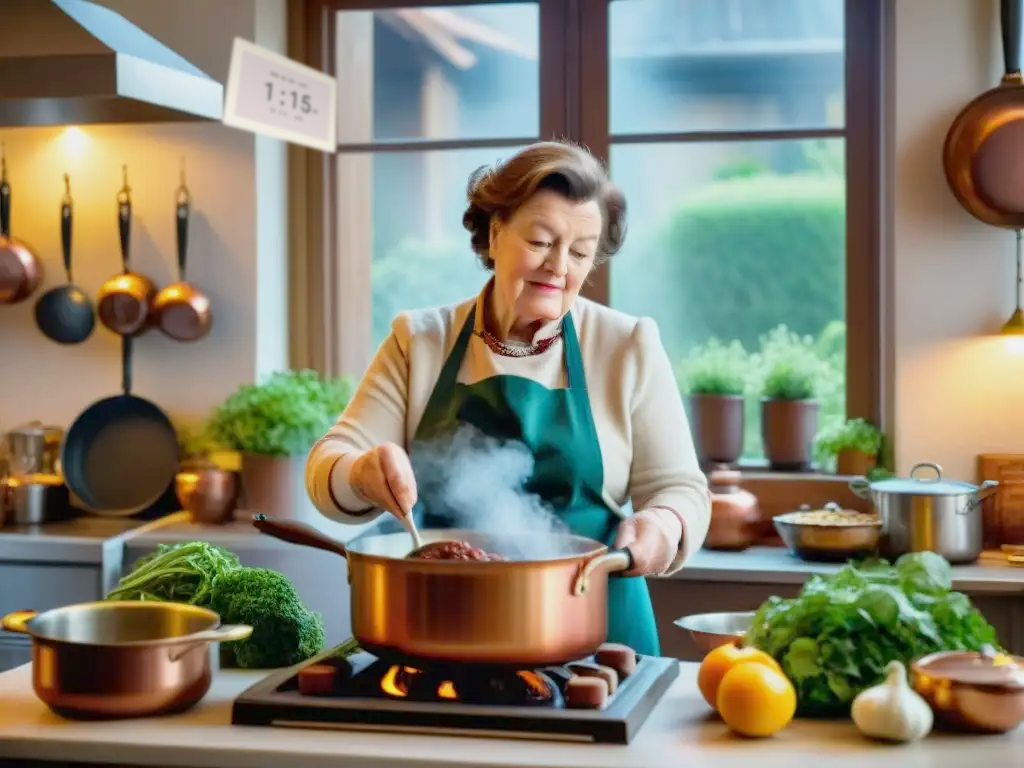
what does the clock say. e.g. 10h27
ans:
1h15
